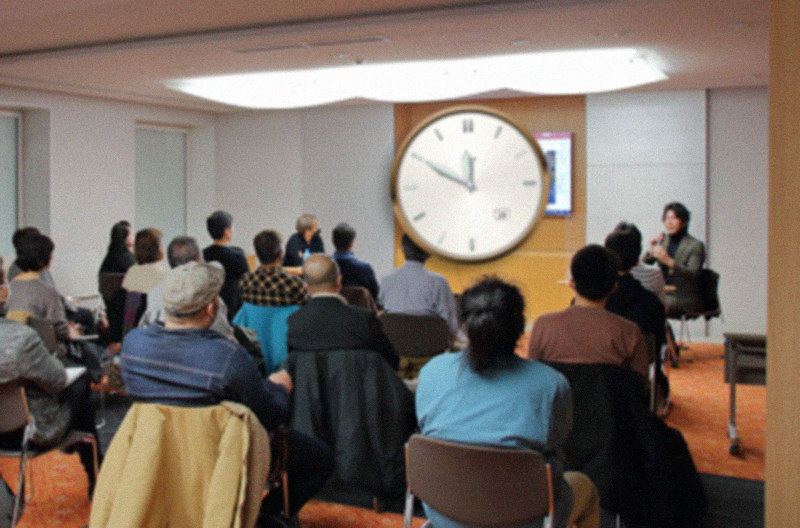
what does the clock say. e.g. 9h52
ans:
11h50
